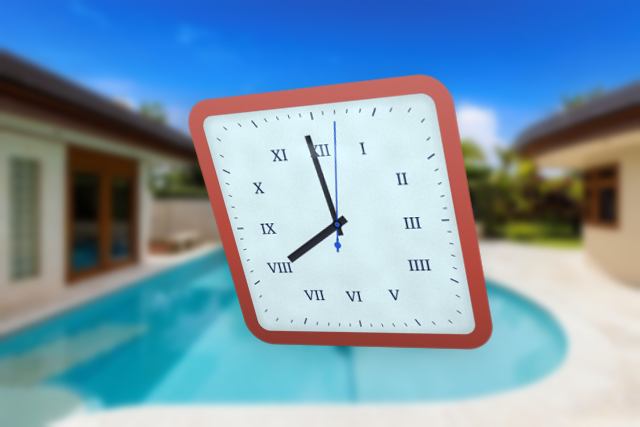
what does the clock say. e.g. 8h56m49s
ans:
7h59m02s
